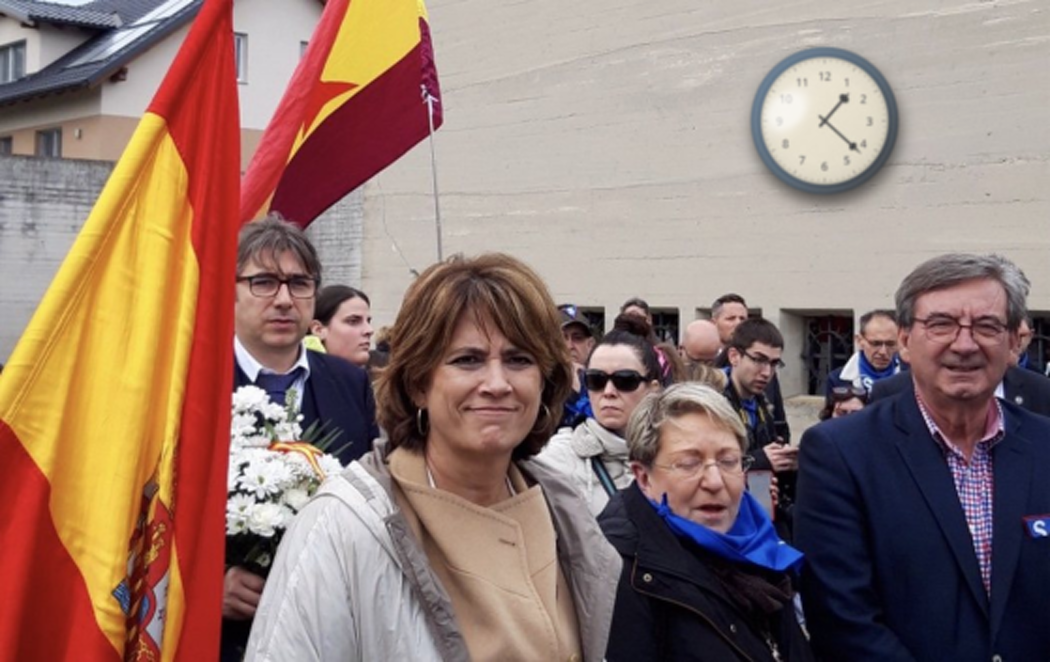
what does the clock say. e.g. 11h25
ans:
1h22
